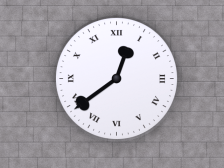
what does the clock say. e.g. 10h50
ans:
12h39
